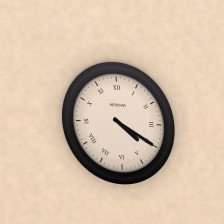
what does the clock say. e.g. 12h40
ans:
4h20
